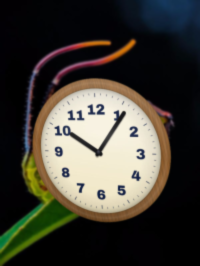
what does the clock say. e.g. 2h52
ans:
10h06
